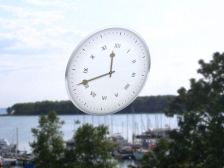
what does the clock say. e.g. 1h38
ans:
11h41
